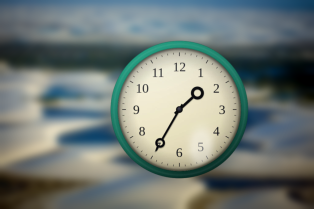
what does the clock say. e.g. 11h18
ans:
1h35
